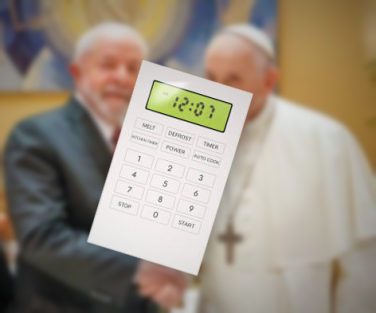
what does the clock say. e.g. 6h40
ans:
12h07
